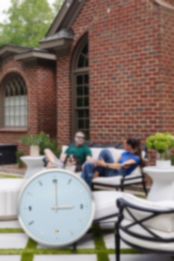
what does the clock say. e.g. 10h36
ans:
3h00
